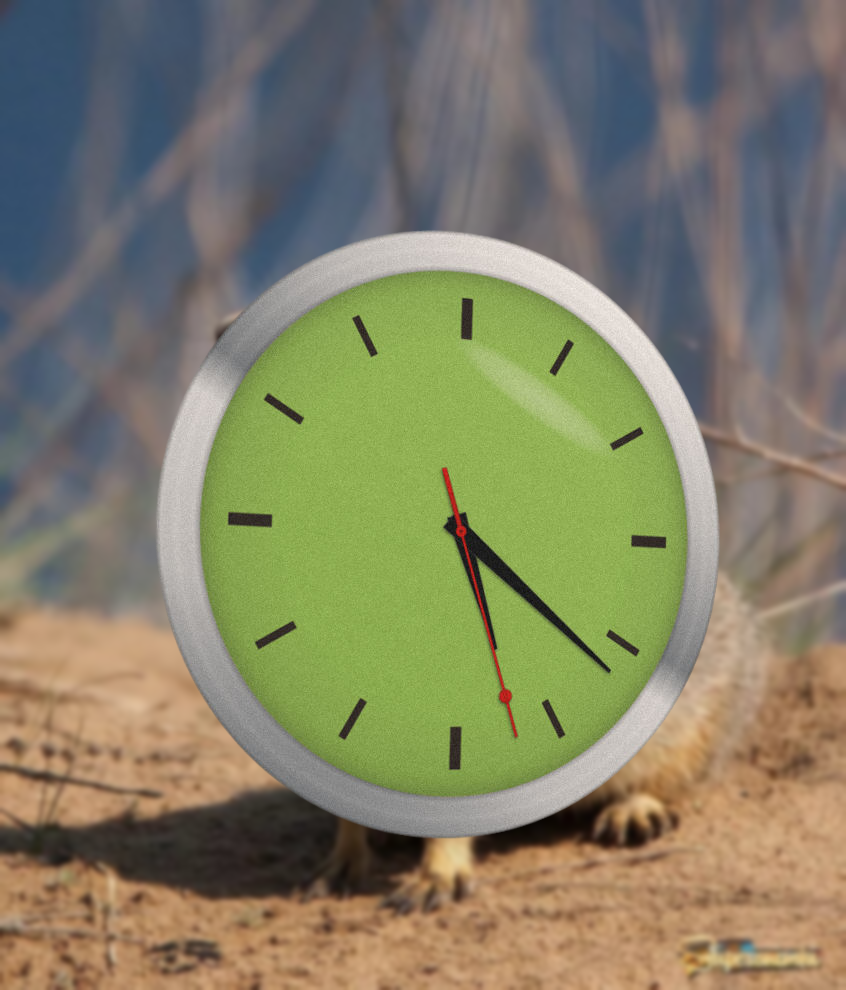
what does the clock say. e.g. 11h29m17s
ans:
5h21m27s
